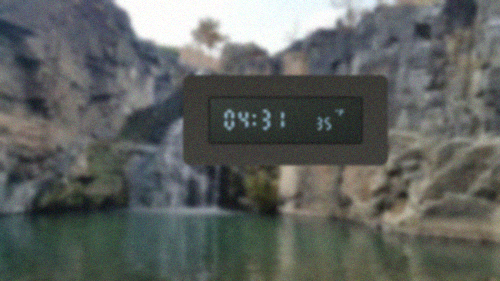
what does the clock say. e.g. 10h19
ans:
4h31
